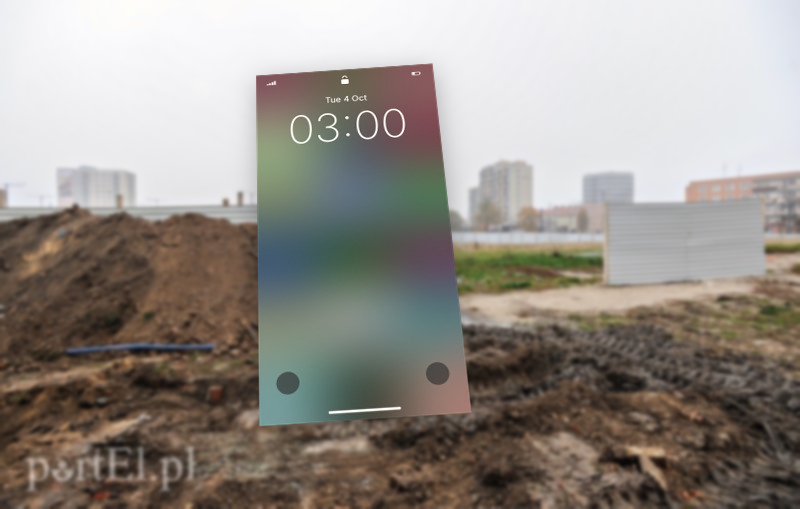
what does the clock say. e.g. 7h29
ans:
3h00
